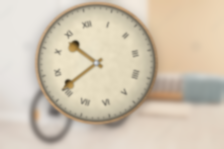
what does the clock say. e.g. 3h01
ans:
10h41
